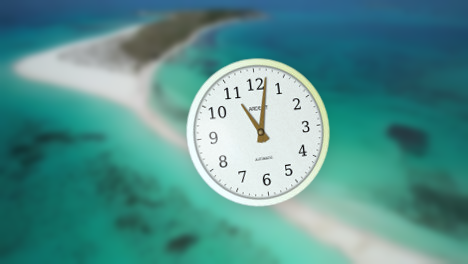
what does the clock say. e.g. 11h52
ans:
11h02
